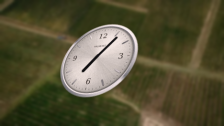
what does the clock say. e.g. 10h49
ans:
7h06
